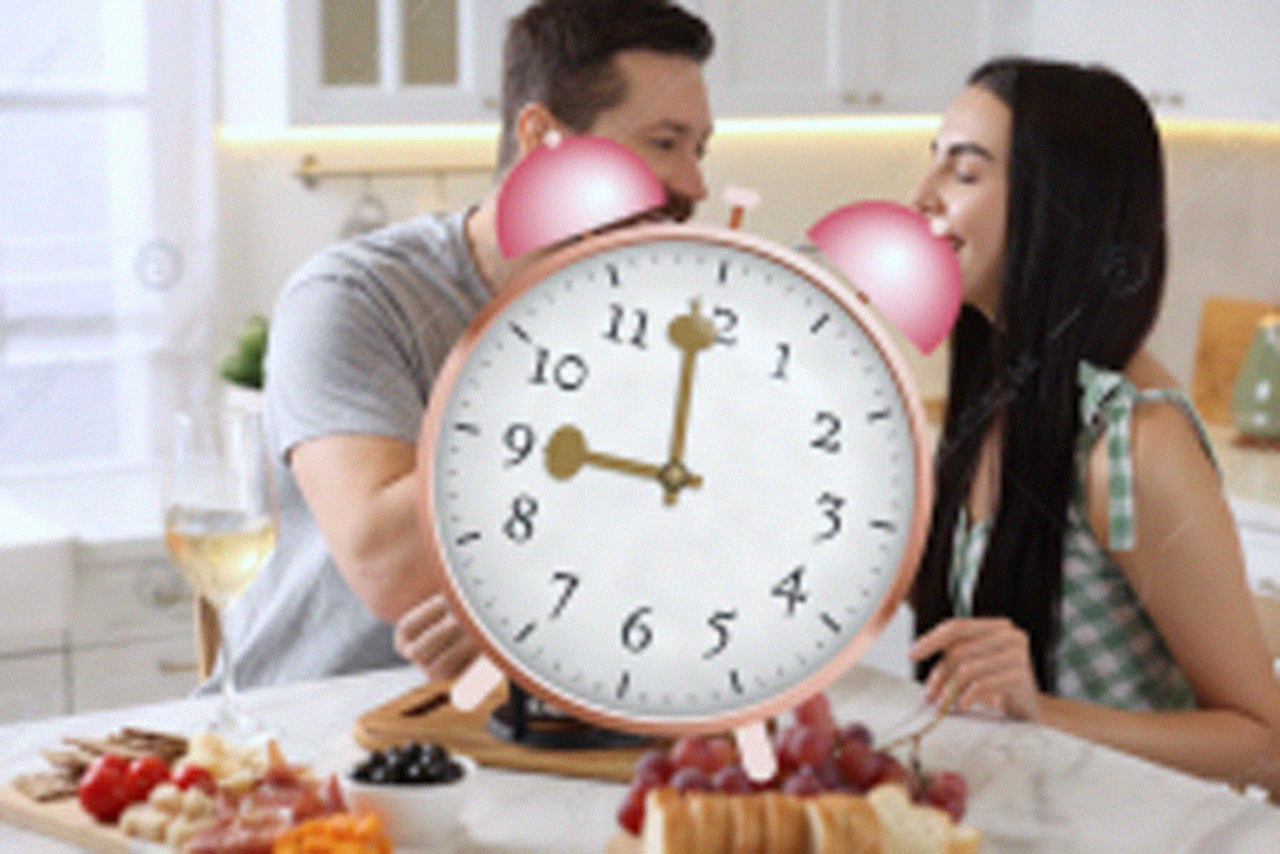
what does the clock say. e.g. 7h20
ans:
8h59
